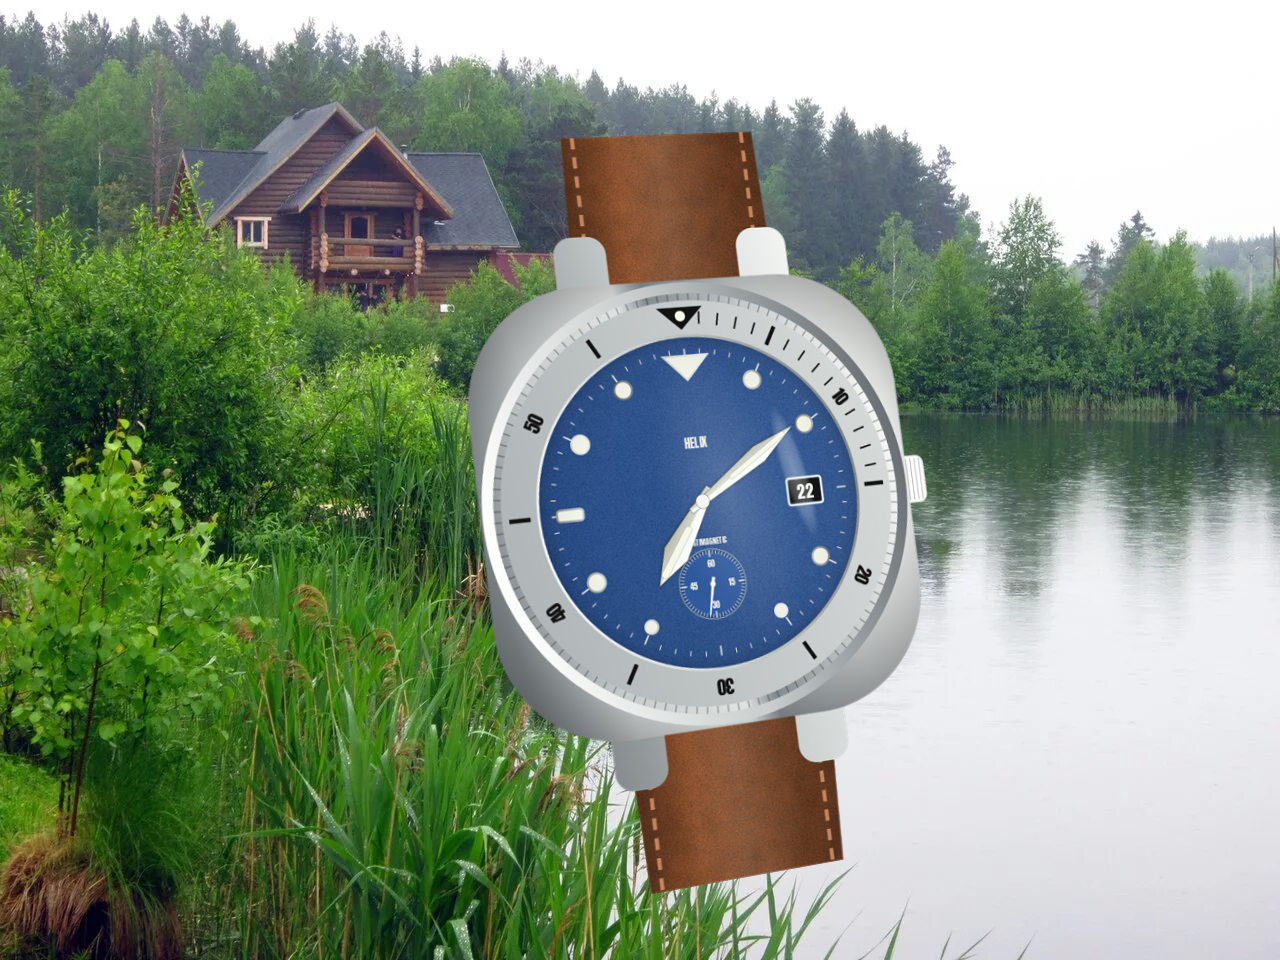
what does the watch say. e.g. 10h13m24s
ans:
7h09m32s
